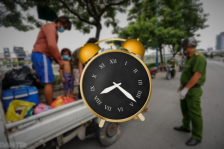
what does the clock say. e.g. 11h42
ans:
8h23
